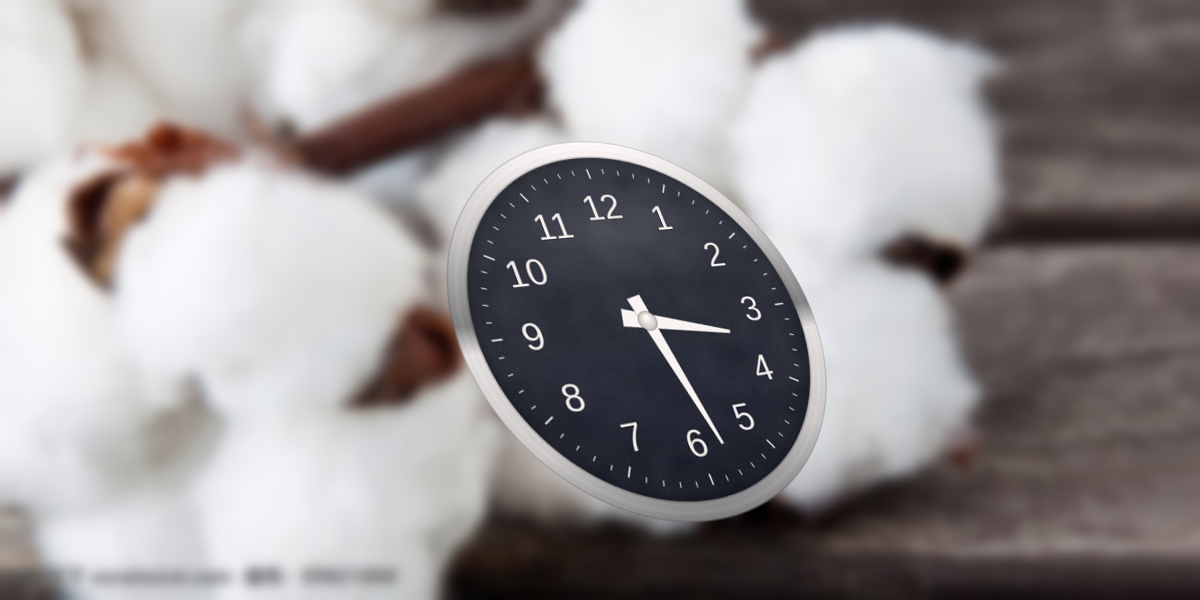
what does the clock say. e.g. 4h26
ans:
3h28
